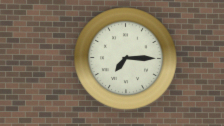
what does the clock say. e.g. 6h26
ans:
7h15
